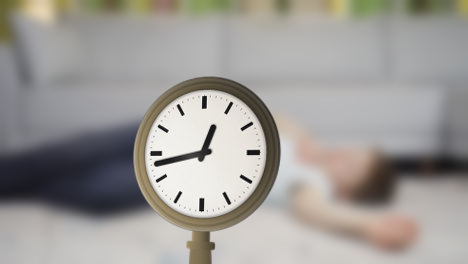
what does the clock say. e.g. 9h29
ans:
12h43
